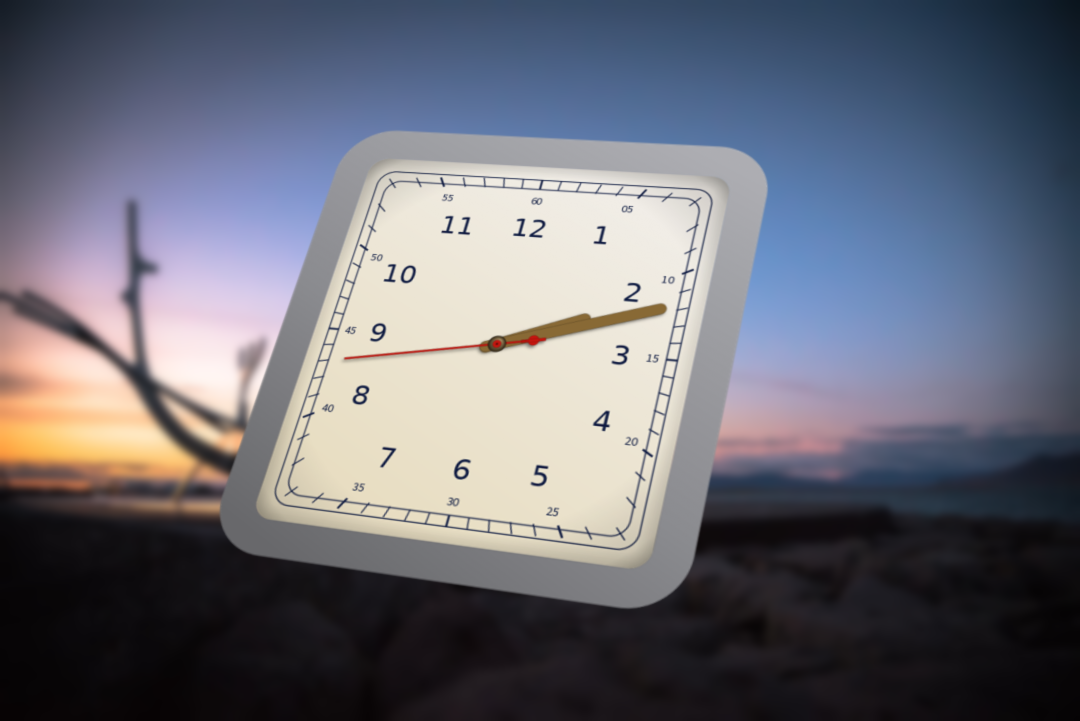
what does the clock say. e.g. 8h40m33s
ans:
2h11m43s
